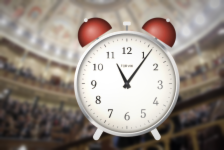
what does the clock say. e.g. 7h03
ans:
11h06
